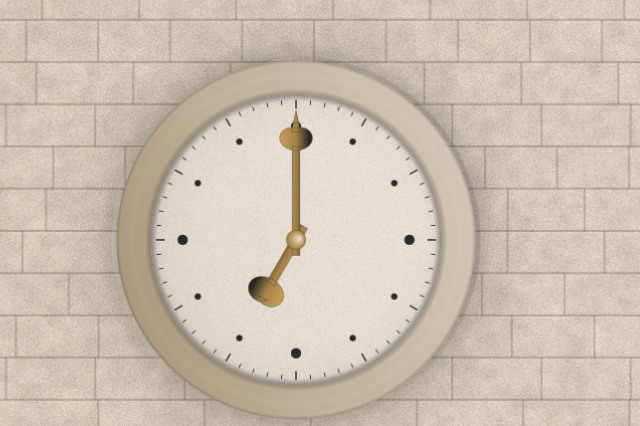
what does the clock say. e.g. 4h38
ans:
7h00
